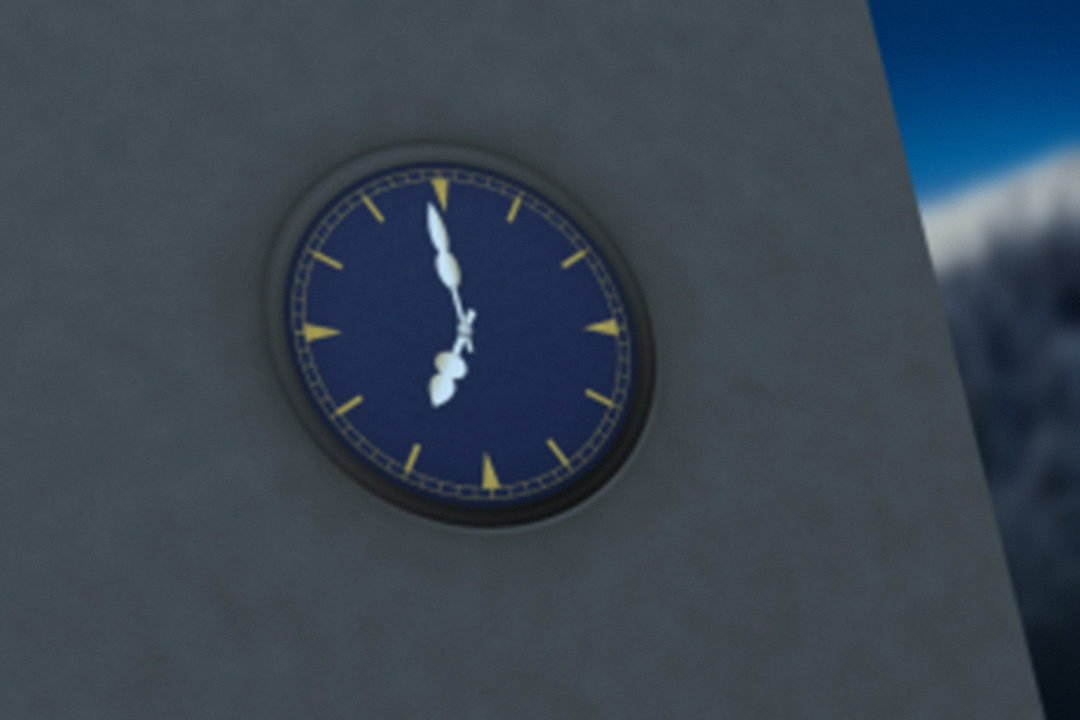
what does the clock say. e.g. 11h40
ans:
6h59
